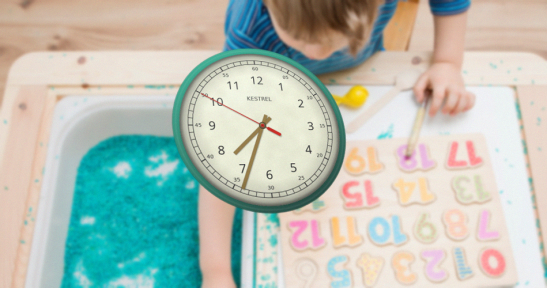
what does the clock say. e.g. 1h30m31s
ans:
7h33m50s
